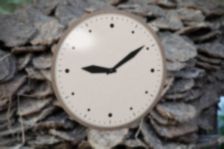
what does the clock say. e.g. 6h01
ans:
9h09
